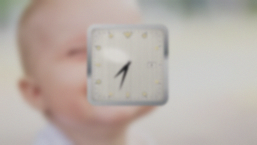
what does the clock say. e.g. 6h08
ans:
7h33
